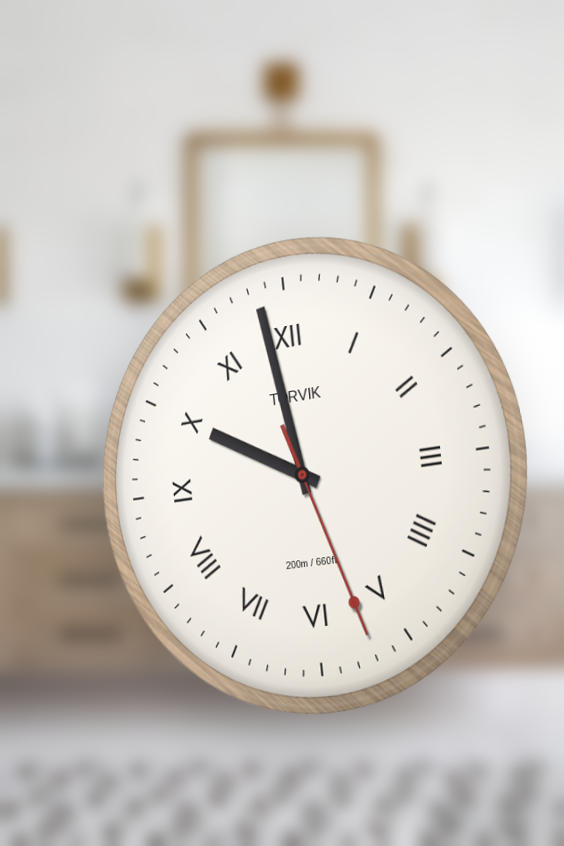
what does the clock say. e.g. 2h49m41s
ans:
9h58m27s
